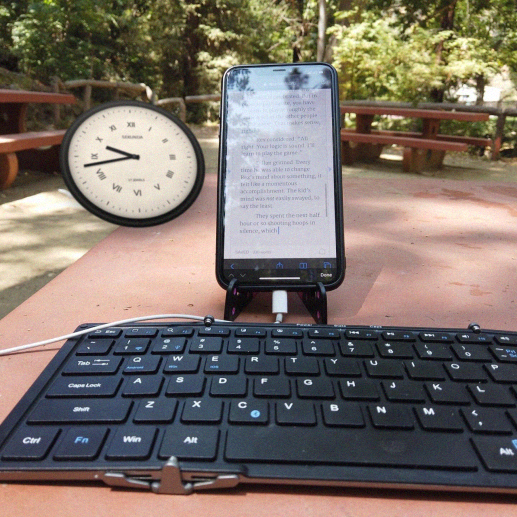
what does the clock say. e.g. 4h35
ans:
9h43
